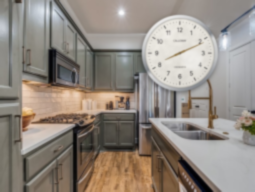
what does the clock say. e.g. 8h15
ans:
8h11
